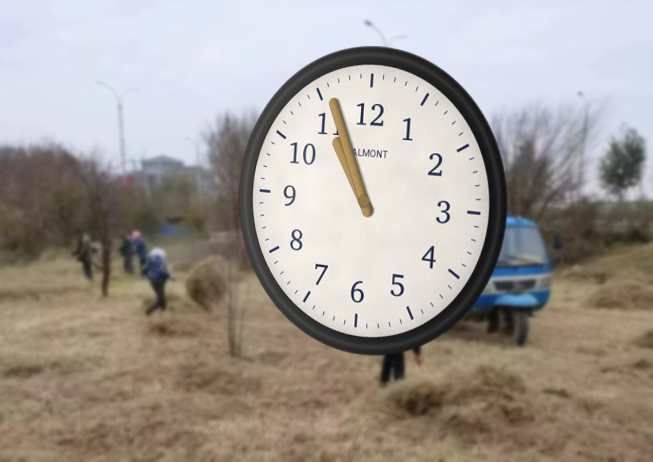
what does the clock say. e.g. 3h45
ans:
10h56
